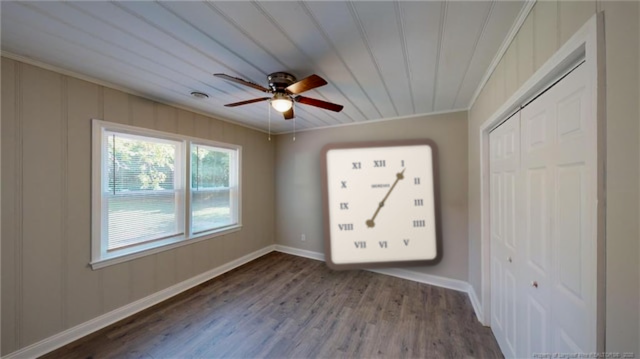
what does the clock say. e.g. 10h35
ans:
7h06
